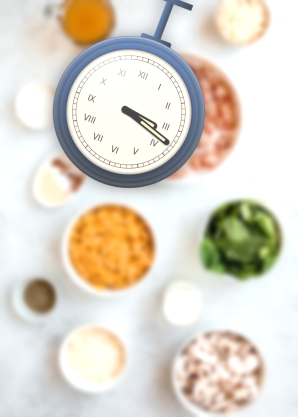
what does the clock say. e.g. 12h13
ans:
3h18
